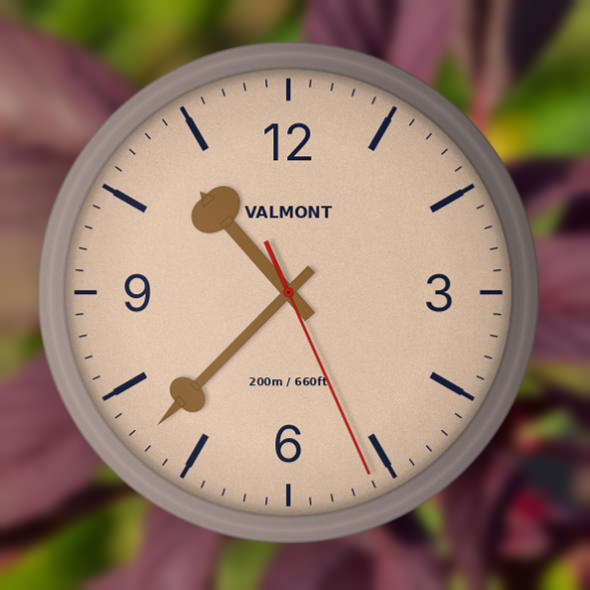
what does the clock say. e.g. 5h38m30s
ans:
10h37m26s
